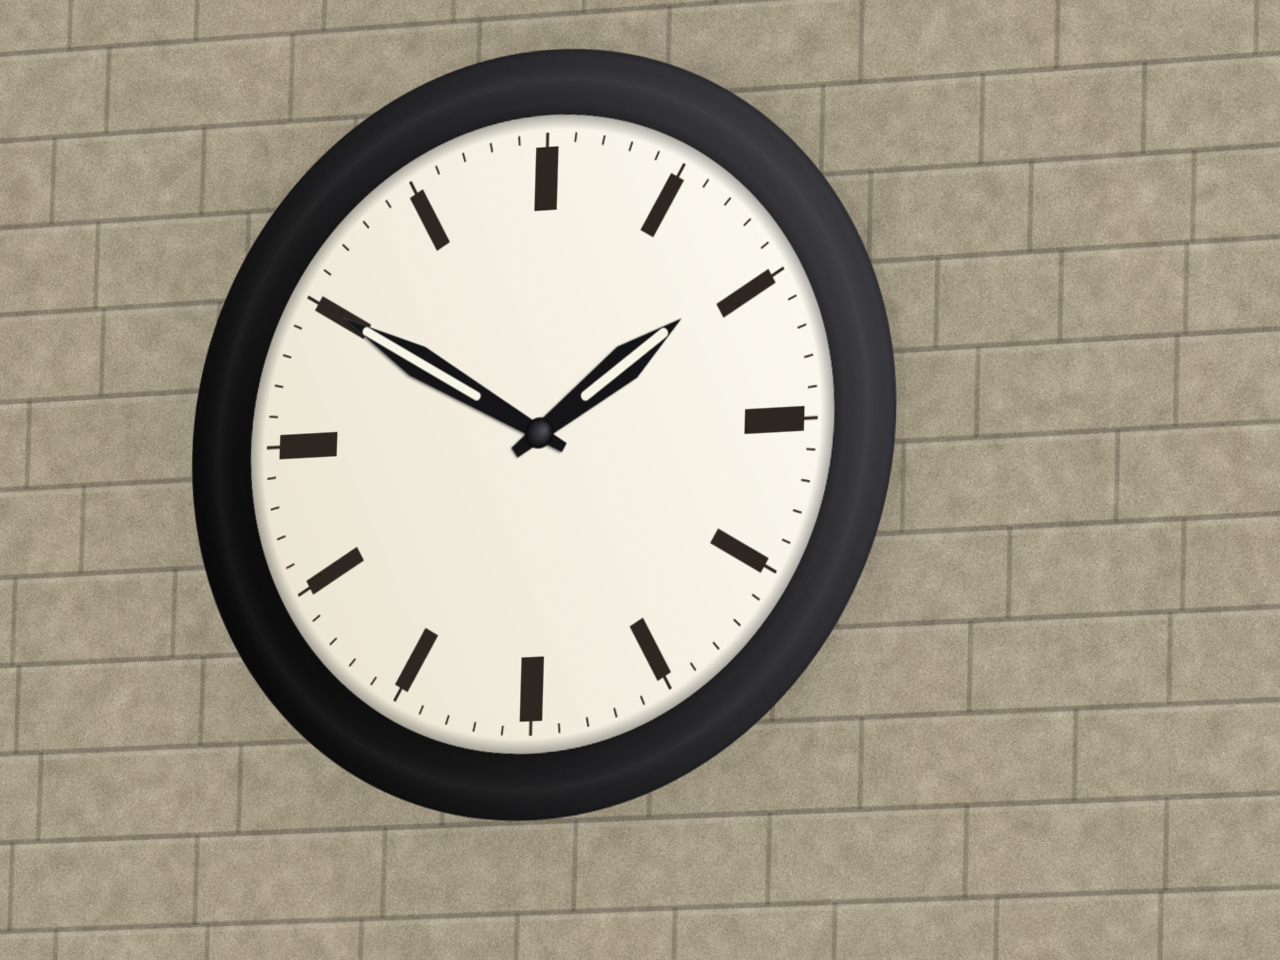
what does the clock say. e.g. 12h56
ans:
1h50
